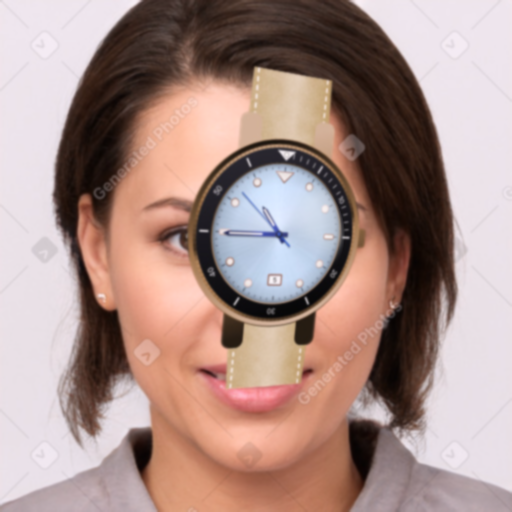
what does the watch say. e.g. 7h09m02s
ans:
10h44m52s
